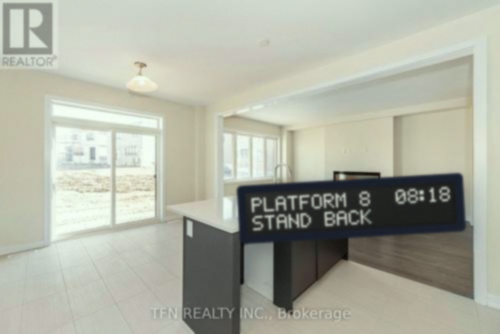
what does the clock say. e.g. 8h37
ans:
8h18
